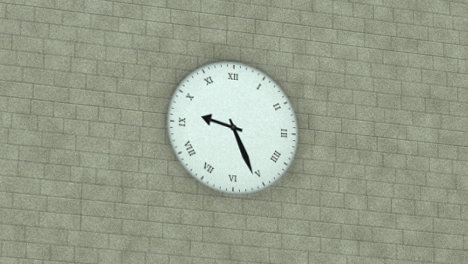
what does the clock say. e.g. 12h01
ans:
9h26
